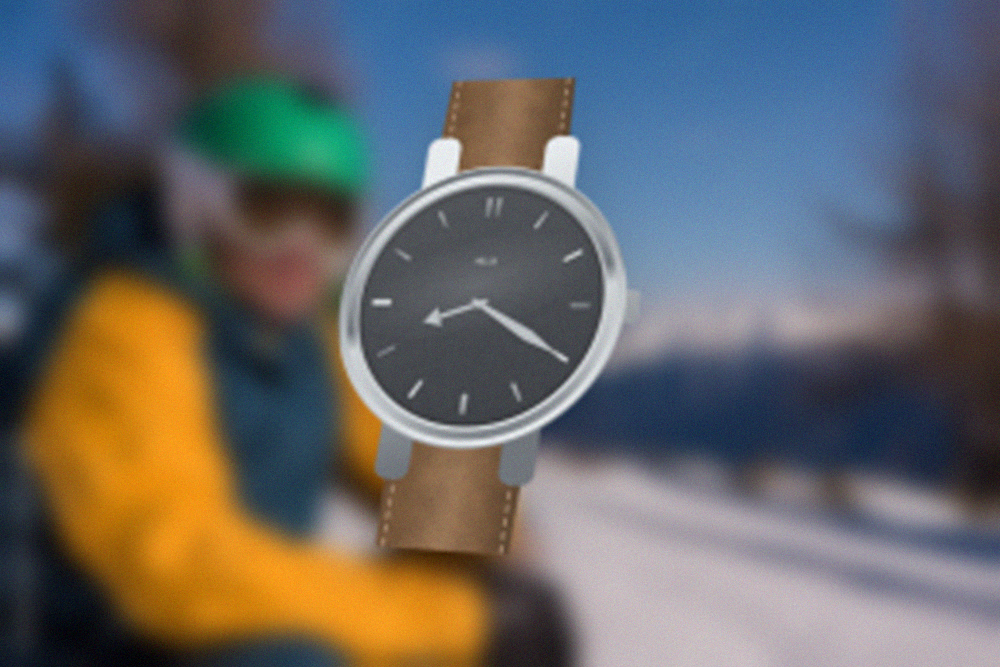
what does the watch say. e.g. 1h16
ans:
8h20
